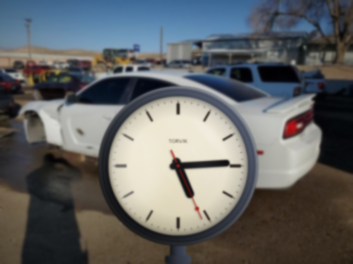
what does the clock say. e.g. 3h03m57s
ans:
5h14m26s
